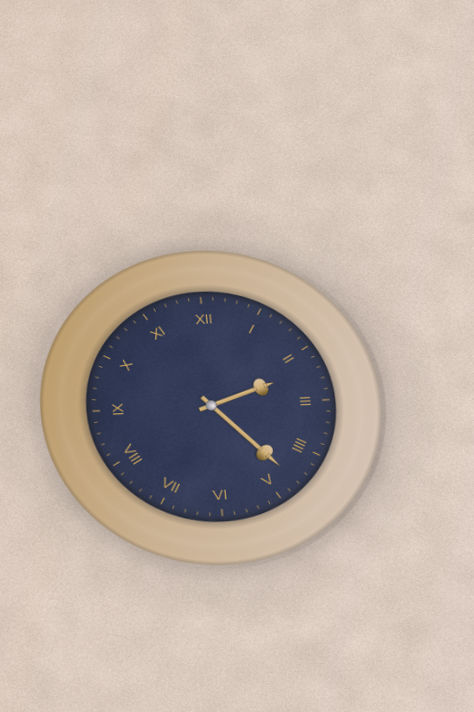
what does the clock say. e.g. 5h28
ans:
2h23
